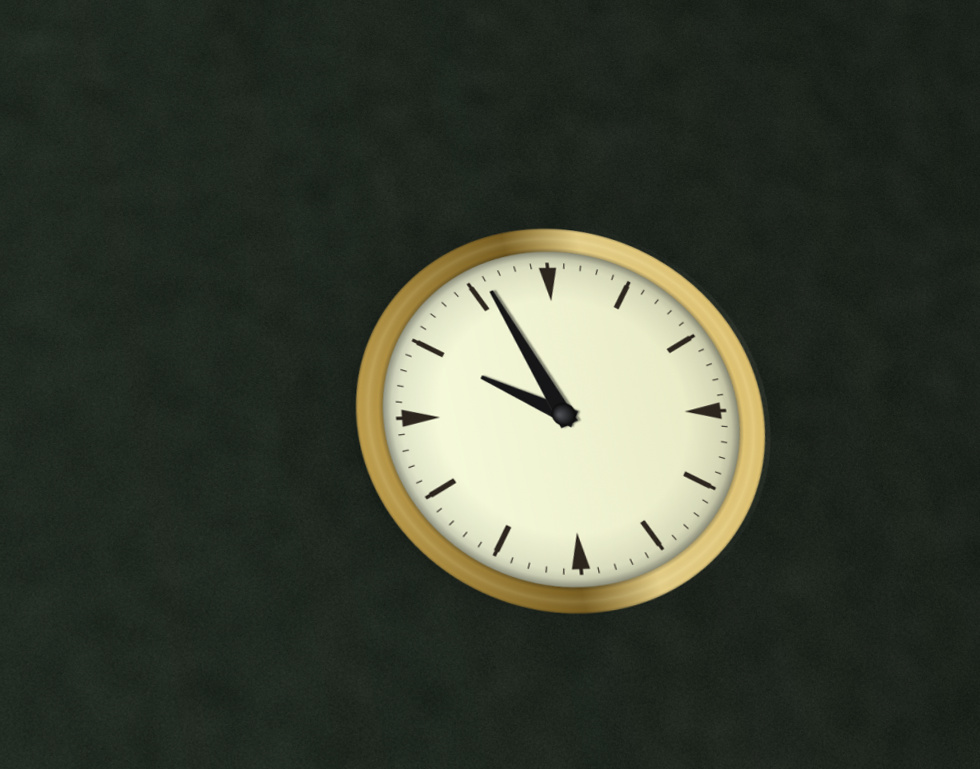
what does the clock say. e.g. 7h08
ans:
9h56
